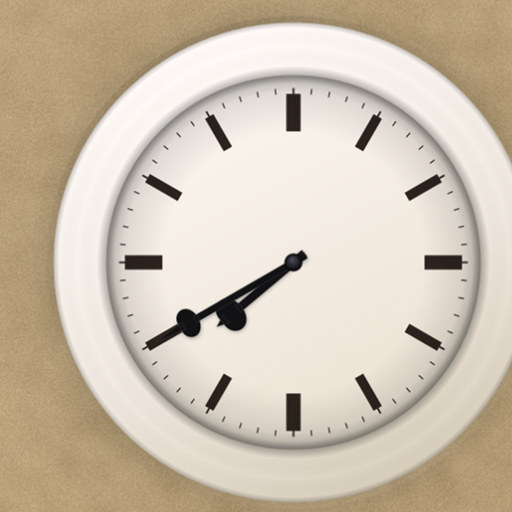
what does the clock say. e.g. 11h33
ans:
7h40
